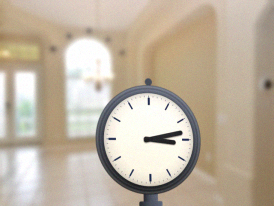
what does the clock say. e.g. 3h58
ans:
3h13
